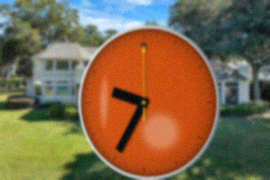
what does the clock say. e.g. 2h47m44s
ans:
9h35m00s
